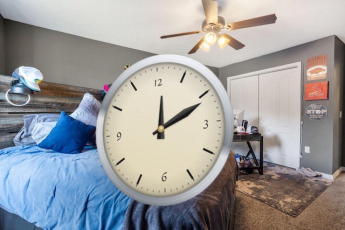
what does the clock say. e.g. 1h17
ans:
12h11
